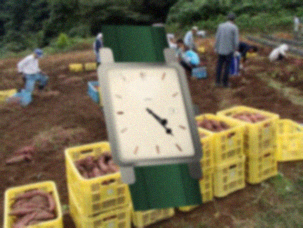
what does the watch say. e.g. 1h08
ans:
4h24
